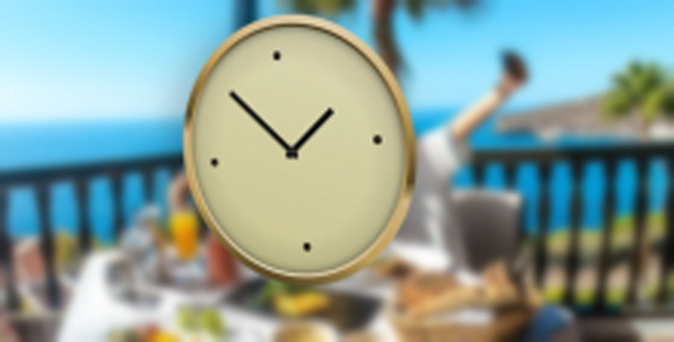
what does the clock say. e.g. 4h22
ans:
1h53
